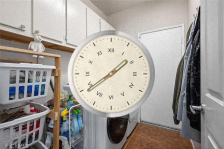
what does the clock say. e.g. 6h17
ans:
1h39
